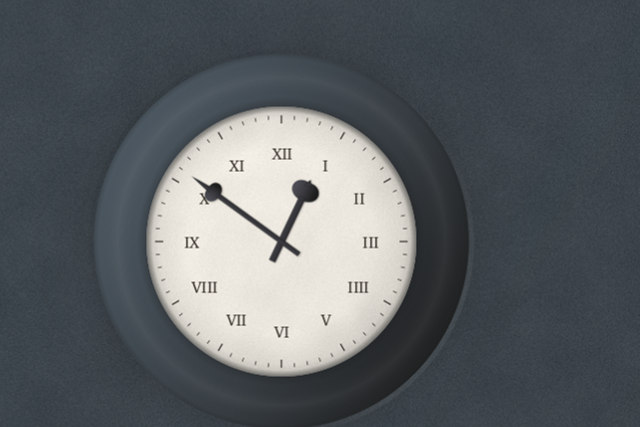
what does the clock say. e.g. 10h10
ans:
12h51
